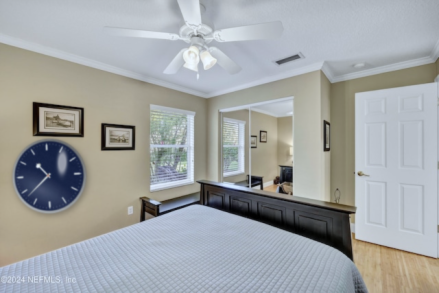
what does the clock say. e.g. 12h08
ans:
10h38
